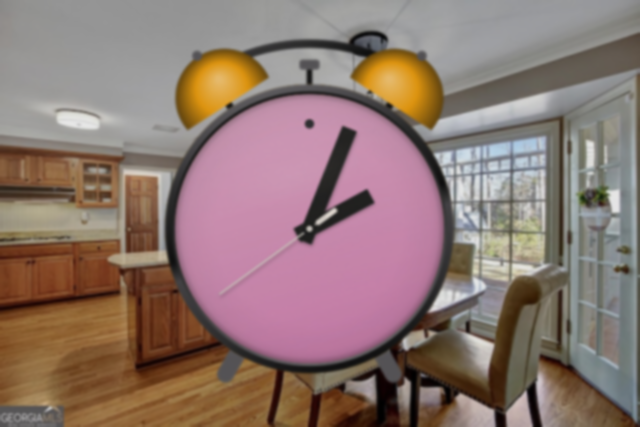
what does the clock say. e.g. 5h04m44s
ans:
2h03m39s
